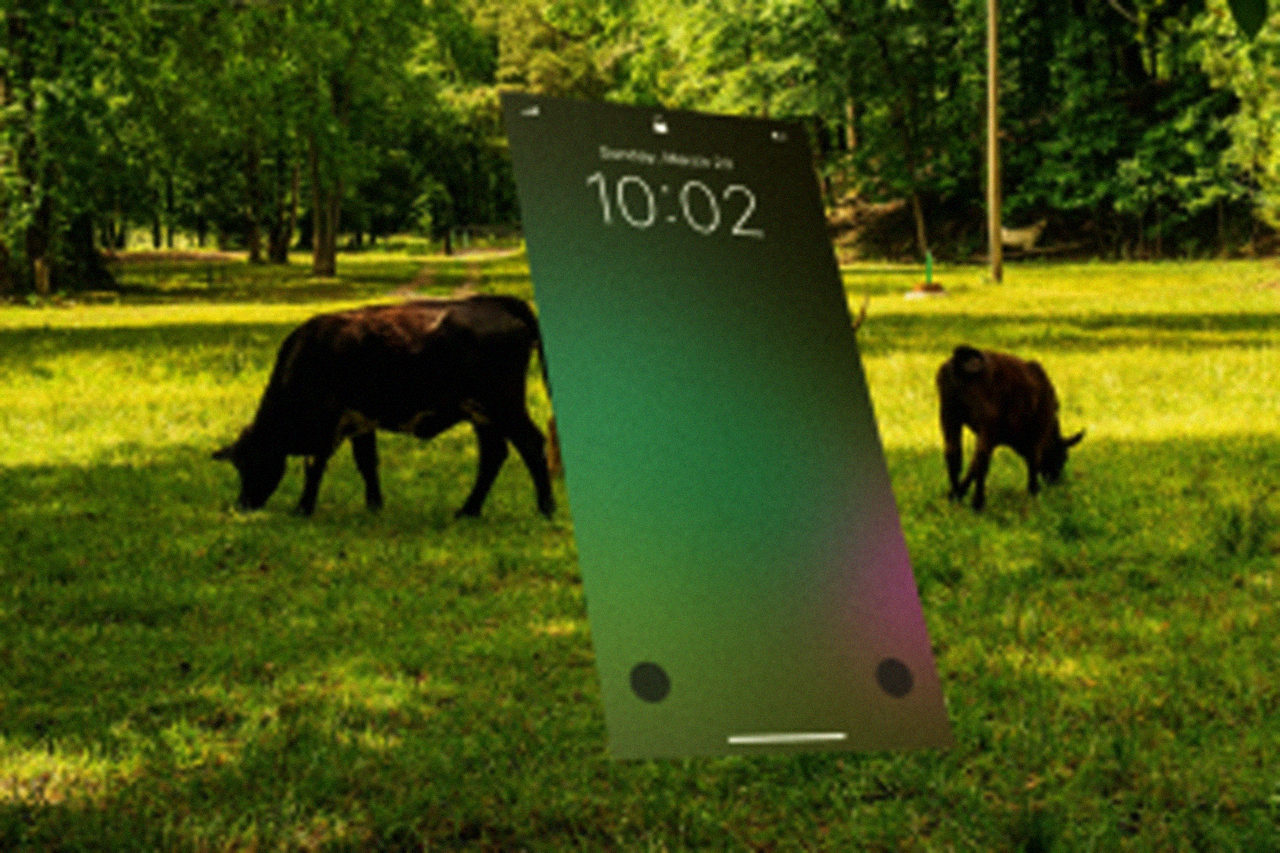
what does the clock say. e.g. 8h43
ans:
10h02
